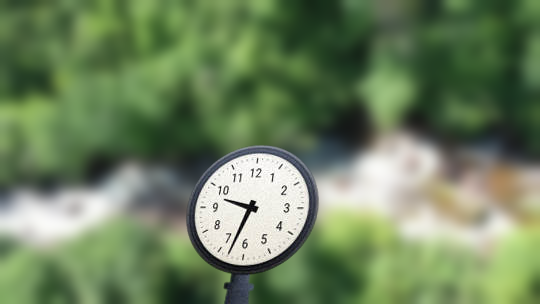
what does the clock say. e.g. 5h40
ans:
9h33
